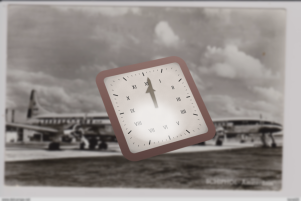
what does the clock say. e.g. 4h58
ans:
12h01
